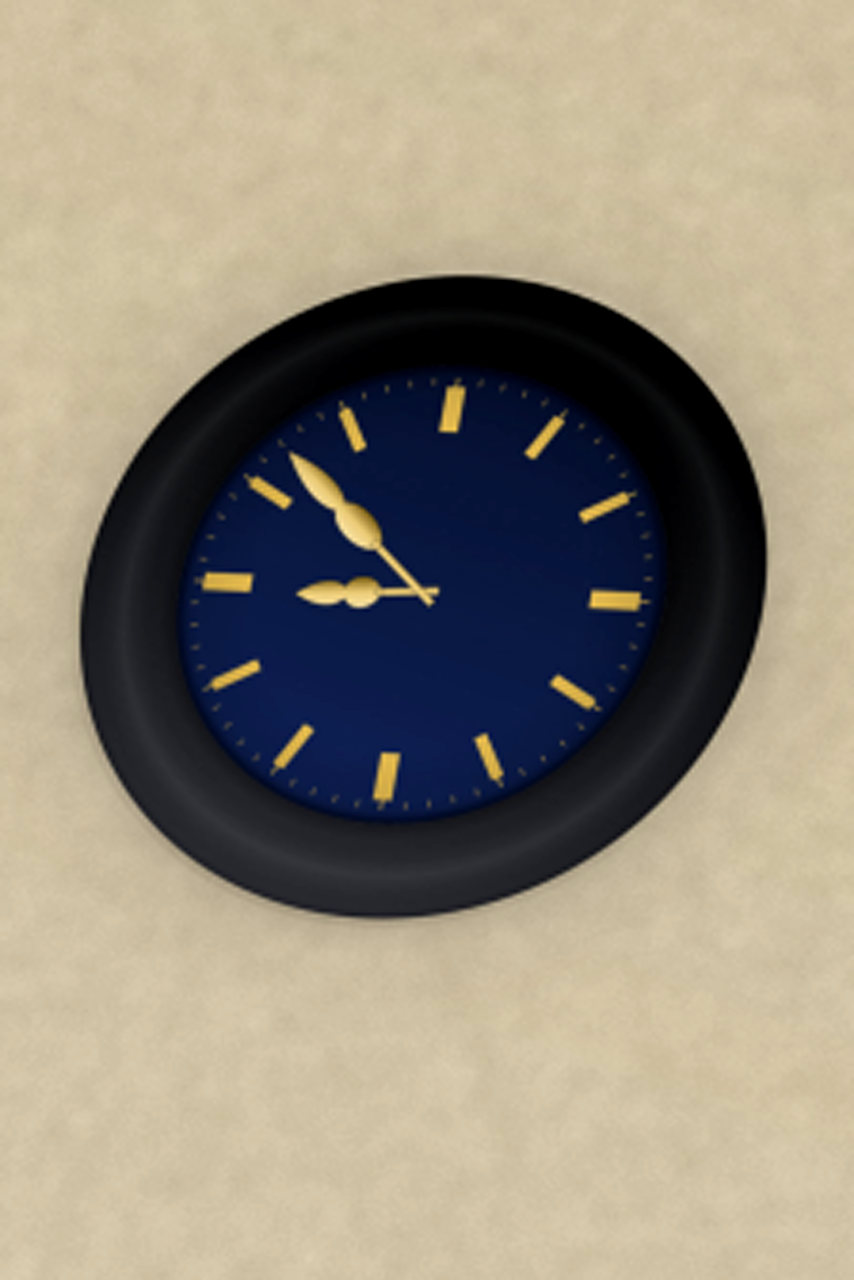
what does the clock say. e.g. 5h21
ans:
8h52
